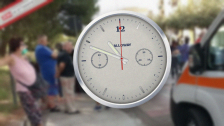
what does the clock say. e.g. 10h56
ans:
10h49
